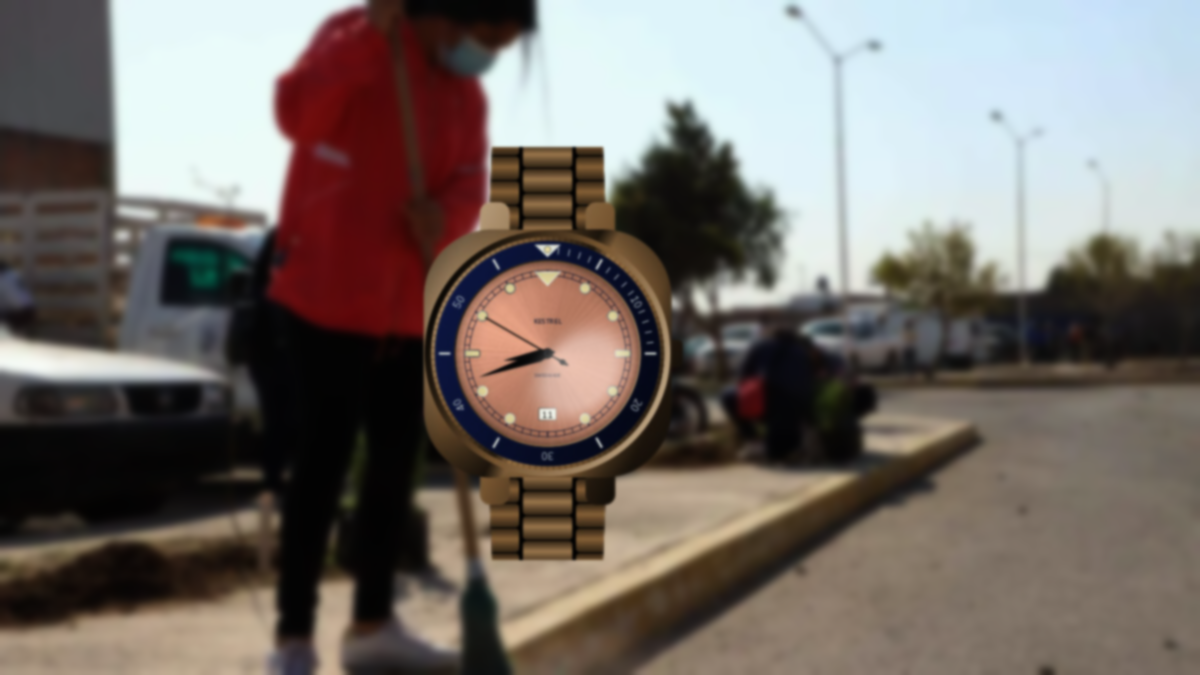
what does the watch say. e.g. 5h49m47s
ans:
8h41m50s
